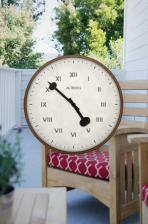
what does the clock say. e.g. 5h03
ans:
4h52
